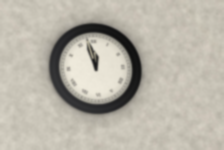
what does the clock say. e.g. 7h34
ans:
11h58
